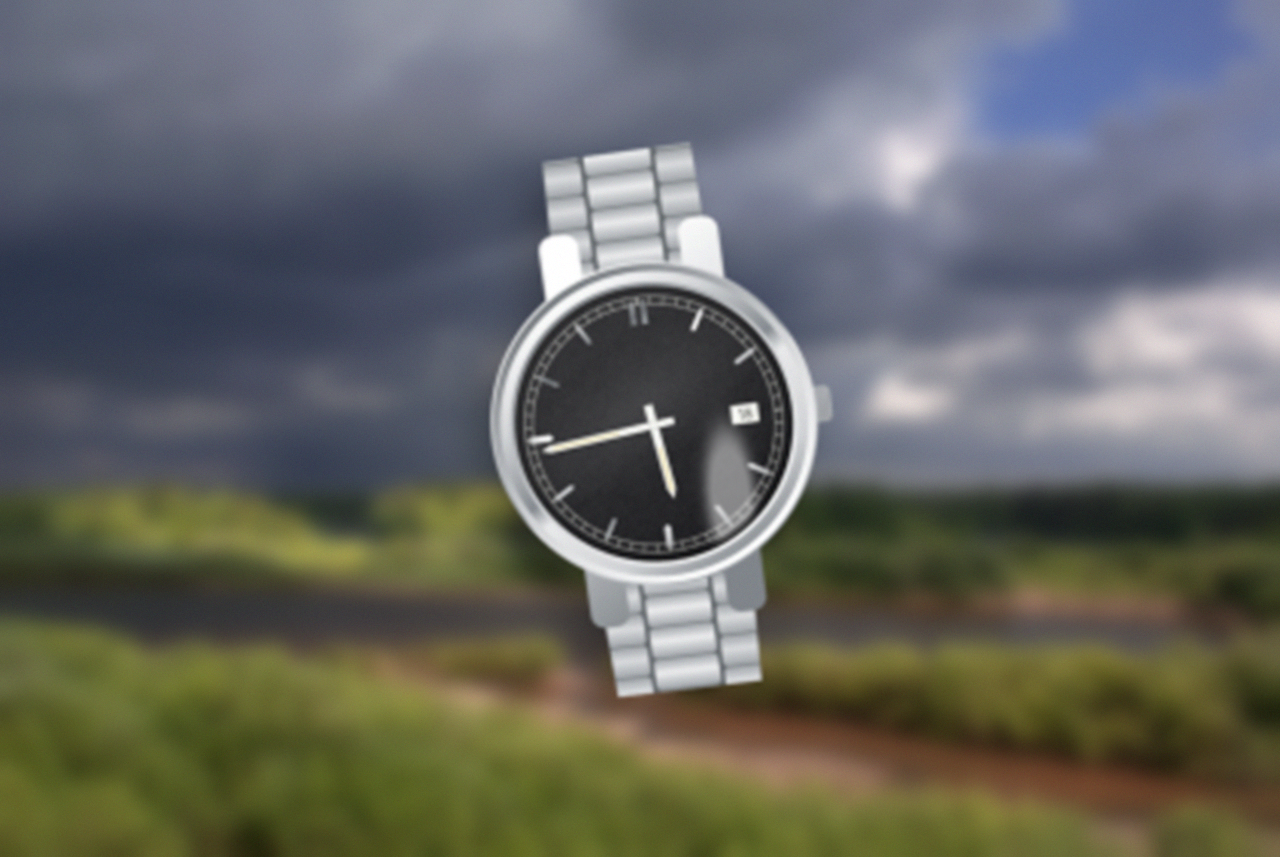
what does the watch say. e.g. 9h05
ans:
5h44
